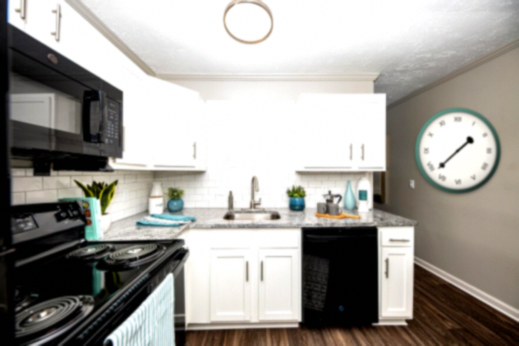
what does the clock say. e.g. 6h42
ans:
1h38
